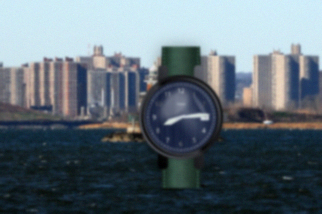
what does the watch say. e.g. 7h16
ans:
8h14
